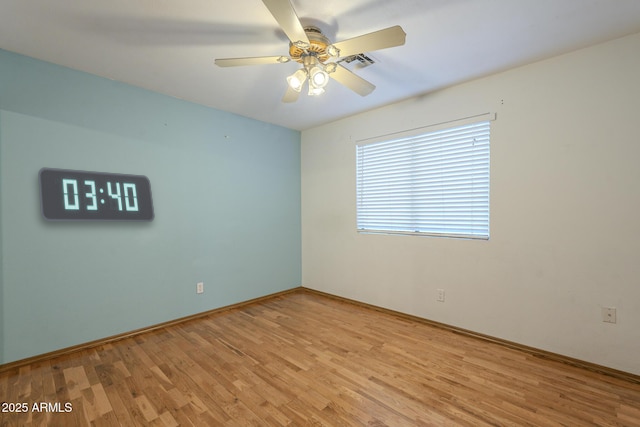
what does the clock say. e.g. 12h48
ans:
3h40
